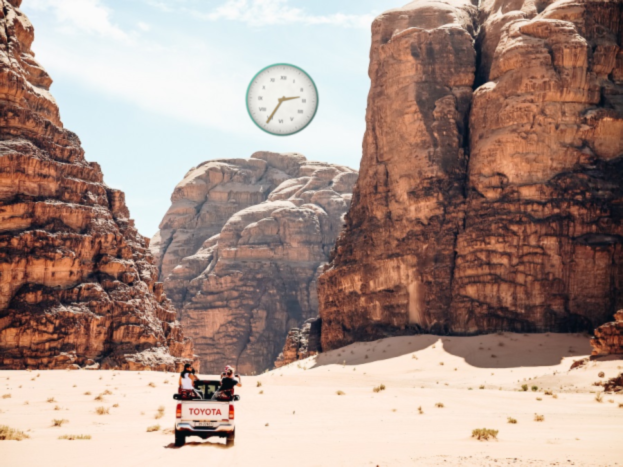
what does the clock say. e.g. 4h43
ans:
2h35
